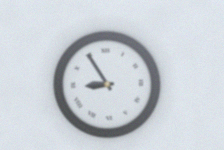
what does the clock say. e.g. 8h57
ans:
8h55
